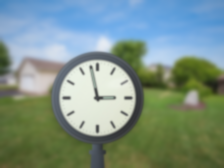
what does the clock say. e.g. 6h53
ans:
2h58
